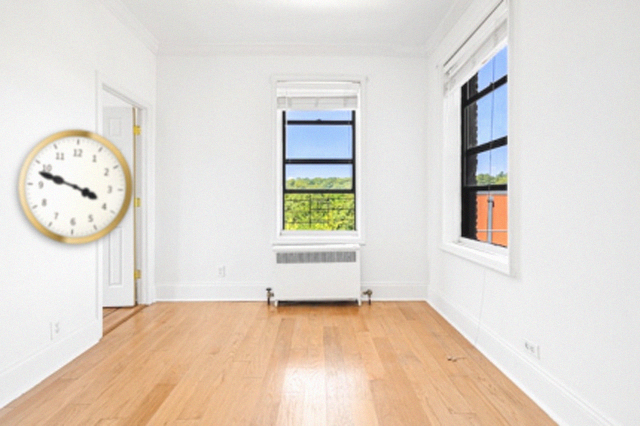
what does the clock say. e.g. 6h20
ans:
3h48
